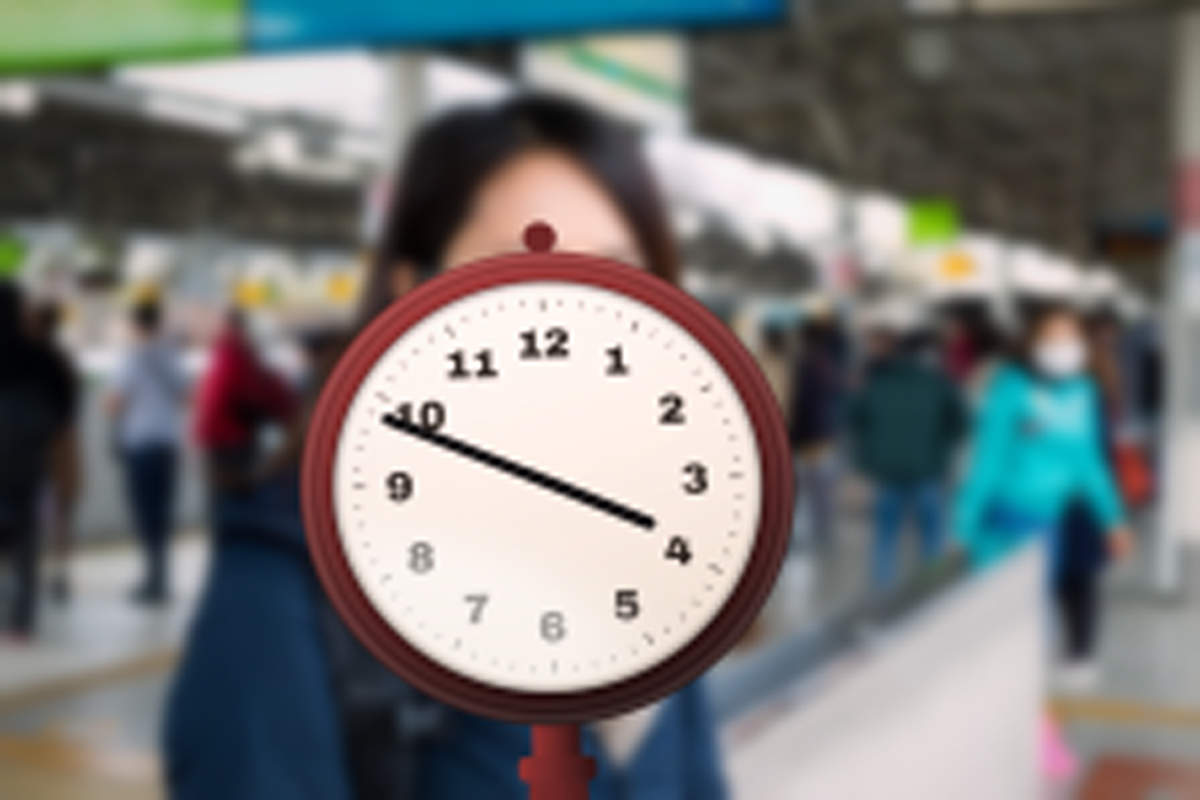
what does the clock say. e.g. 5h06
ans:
3h49
